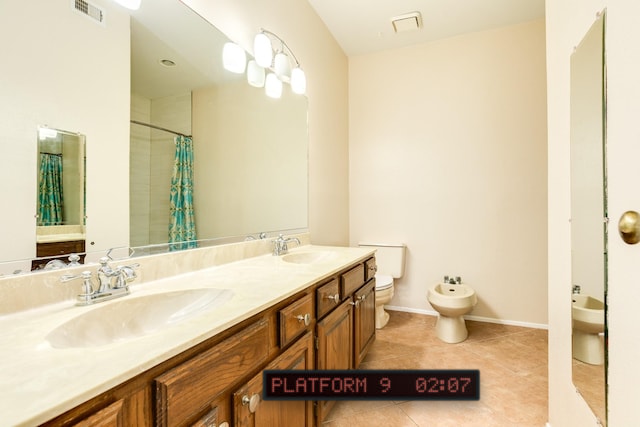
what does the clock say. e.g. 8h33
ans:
2h07
